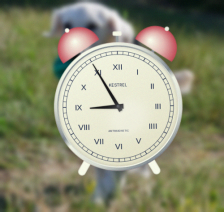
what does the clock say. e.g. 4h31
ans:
8h55
